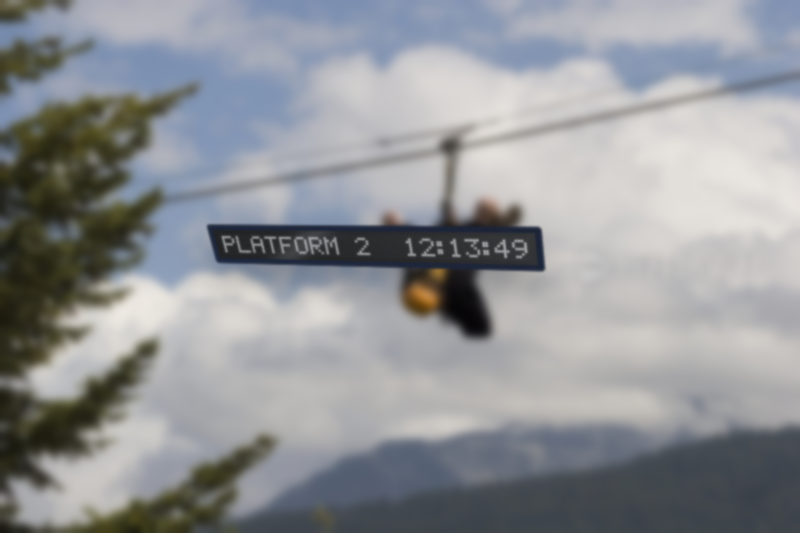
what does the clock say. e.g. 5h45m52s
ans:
12h13m49s
